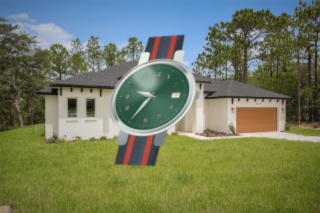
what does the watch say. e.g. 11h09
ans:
9h35
